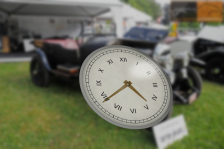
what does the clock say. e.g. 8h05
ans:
4h39
